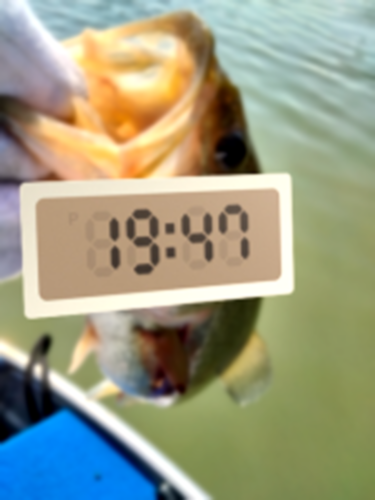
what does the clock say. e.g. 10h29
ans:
19h47
